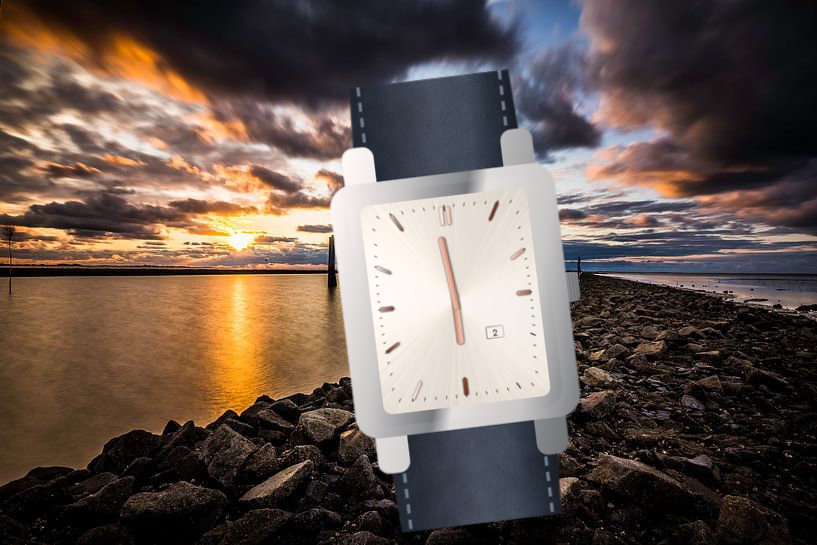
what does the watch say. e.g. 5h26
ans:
5h59
